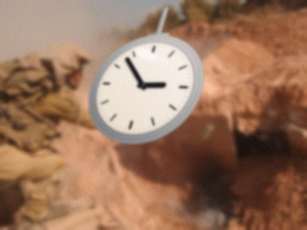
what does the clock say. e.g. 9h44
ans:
2h53
